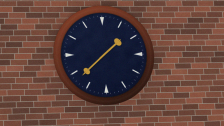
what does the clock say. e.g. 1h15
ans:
1h38
